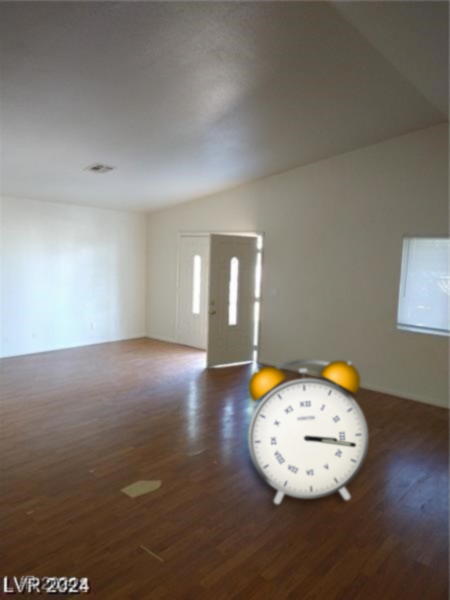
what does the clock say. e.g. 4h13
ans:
3h17
